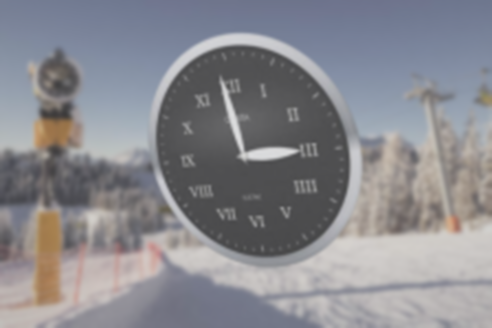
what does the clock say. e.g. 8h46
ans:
2h59
